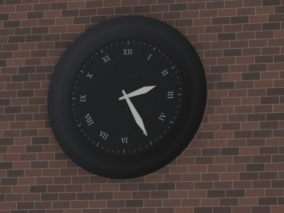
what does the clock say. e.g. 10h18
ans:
2h25
